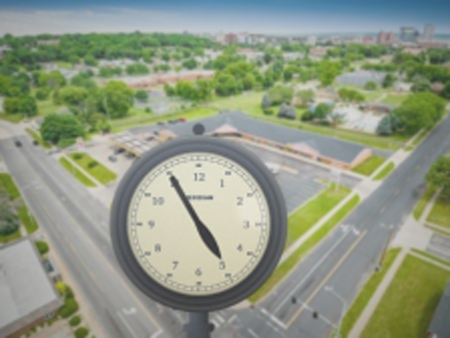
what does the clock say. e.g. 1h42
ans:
4h55
